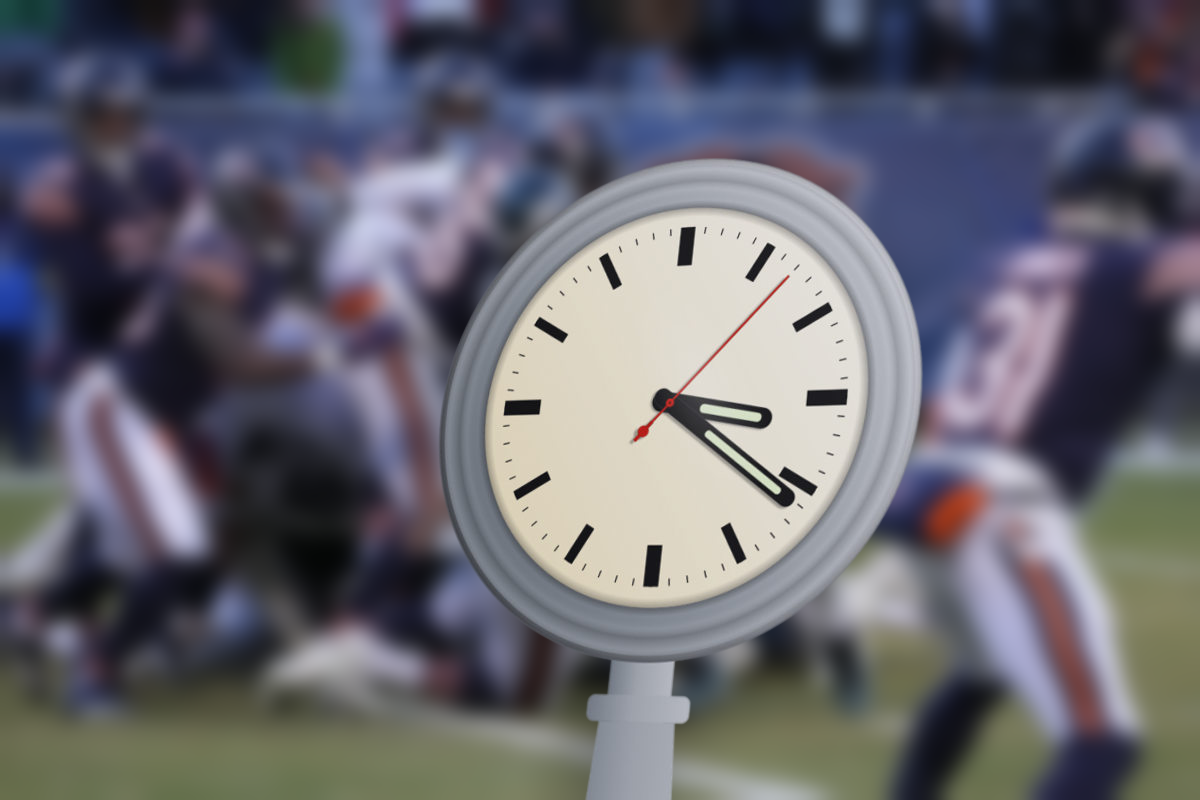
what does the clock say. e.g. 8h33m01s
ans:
3h21m07s
